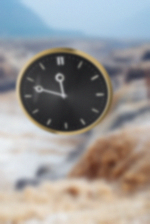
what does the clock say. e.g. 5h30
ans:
11h48
